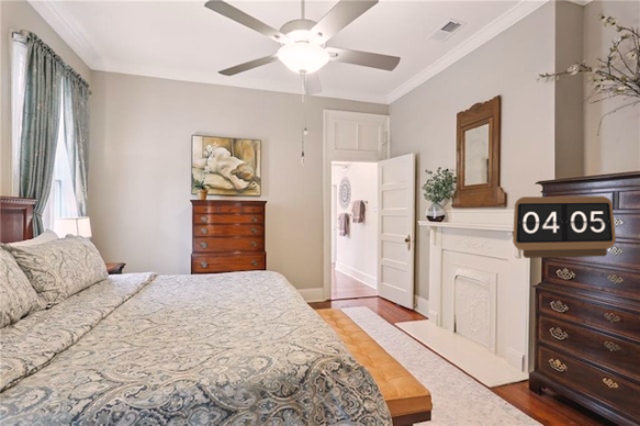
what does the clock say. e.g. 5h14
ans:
4h05
